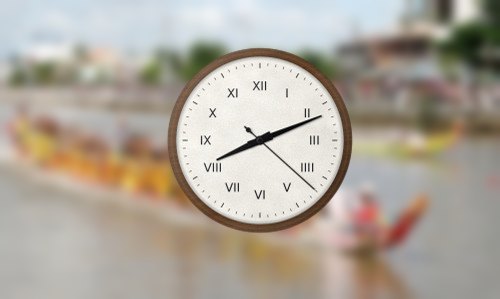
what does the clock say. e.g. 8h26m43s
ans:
8h11m22s
